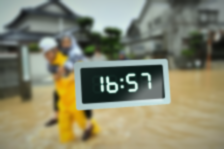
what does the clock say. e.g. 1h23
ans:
16h57
